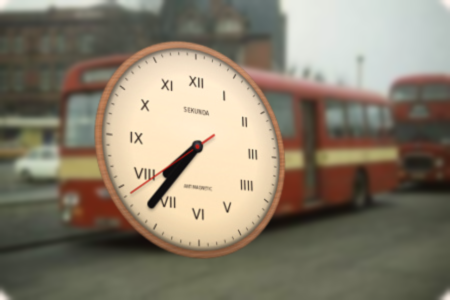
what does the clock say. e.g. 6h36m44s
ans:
7h36m39s
